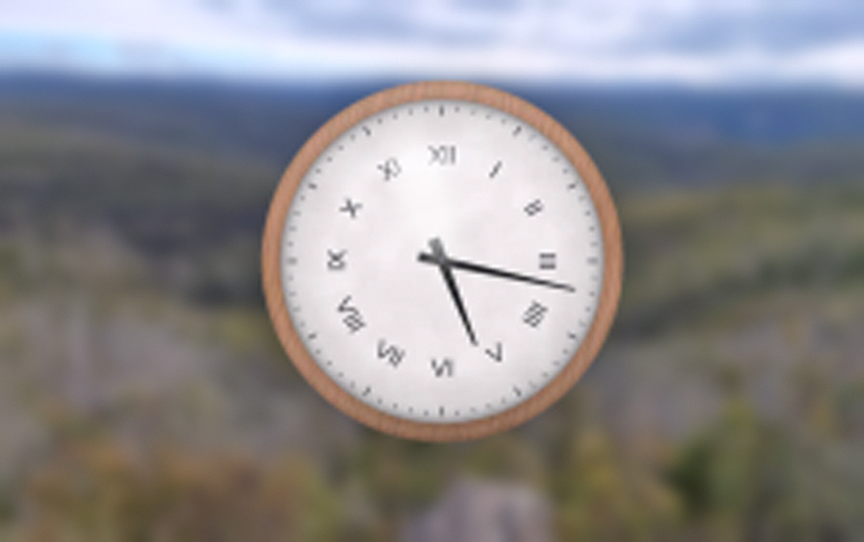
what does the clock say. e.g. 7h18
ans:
5h17
